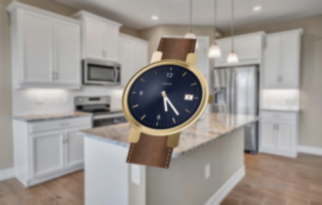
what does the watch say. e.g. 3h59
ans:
5h23
